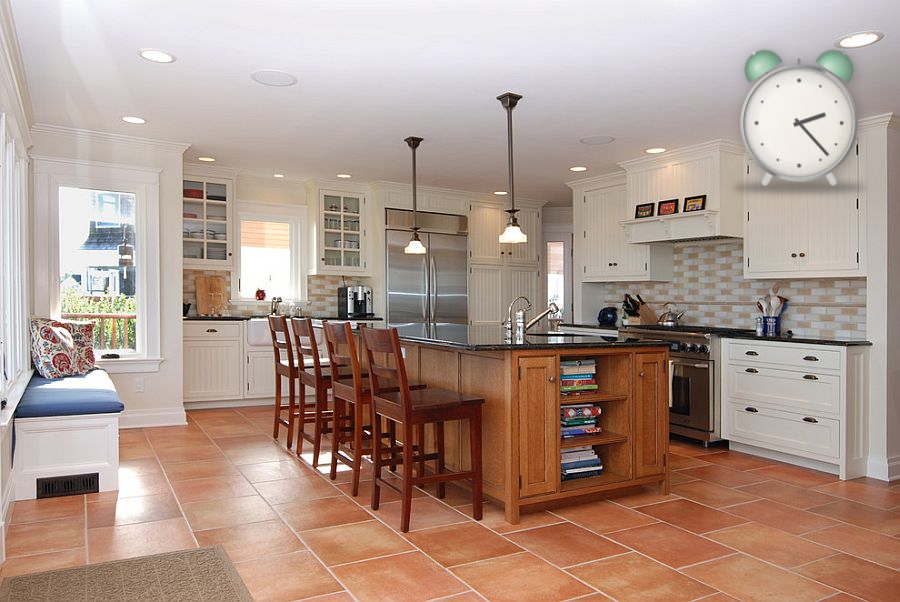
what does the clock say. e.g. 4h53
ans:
2h23
